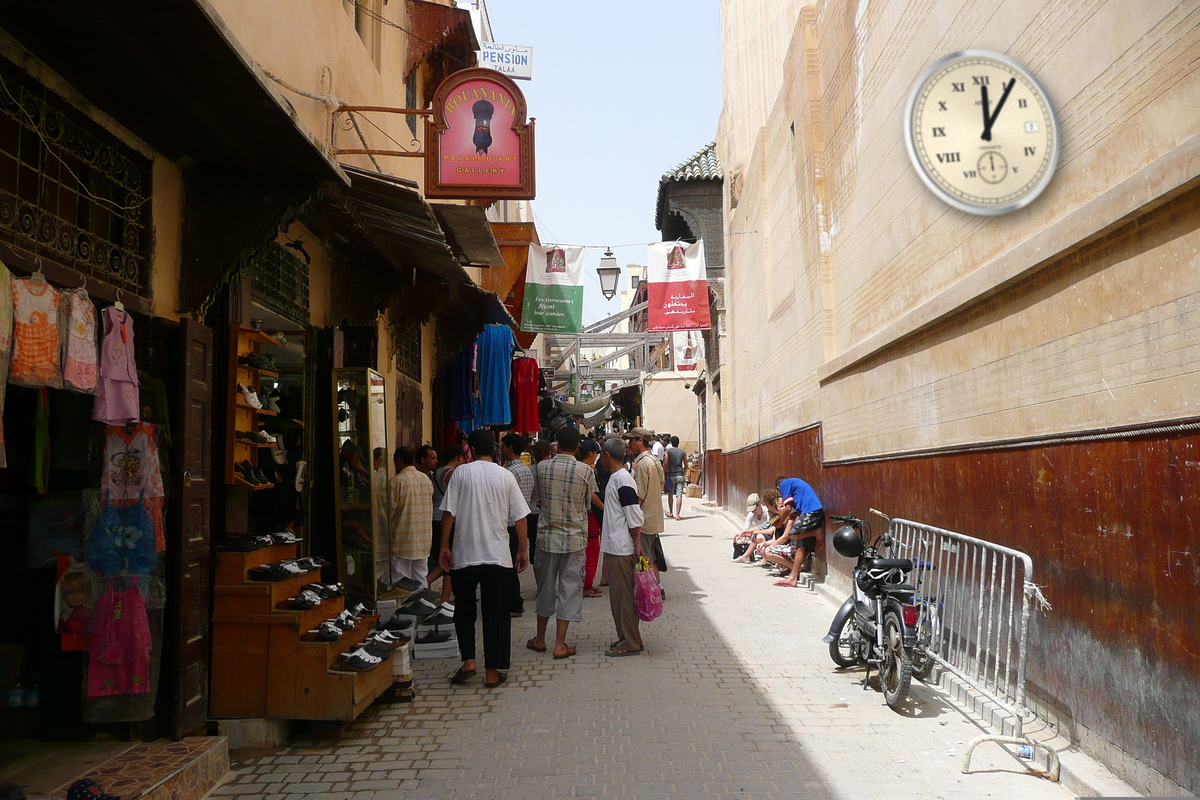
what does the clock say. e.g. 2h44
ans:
12h06
